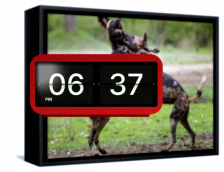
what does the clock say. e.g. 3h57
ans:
6h37
